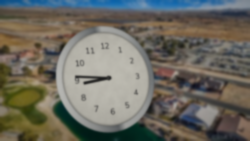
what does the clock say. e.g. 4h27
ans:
8h46
